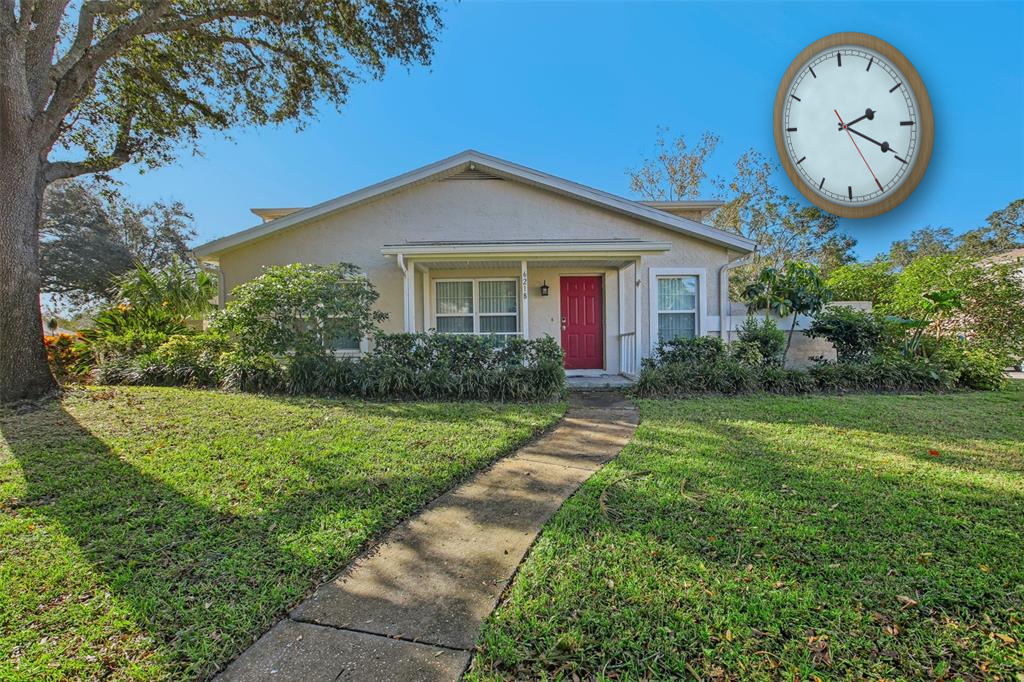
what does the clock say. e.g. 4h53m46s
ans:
2h19m25s
